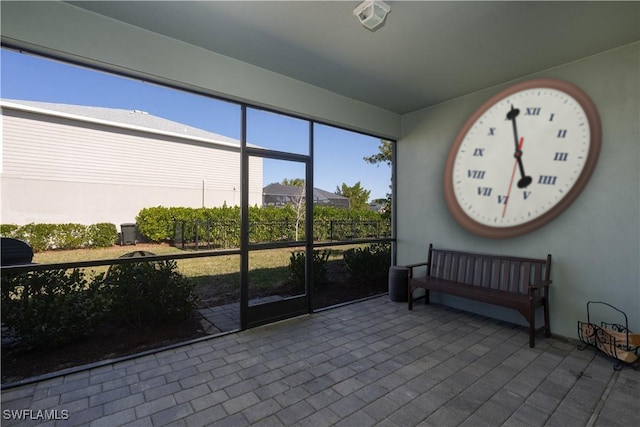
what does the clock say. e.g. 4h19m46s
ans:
4h55m29s
